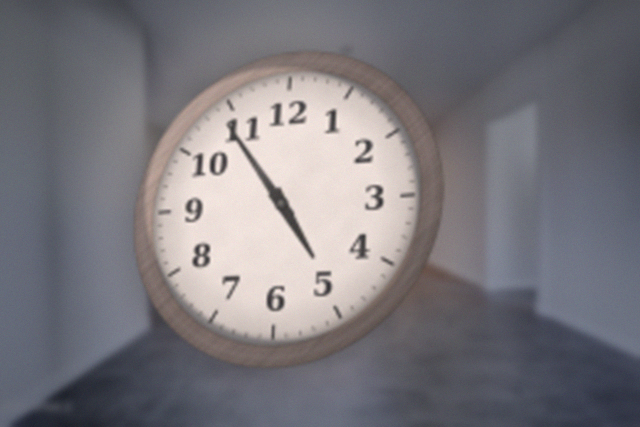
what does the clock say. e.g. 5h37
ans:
4h54
